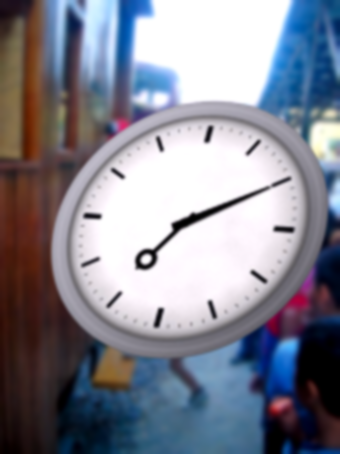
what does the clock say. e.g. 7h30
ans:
7h10
